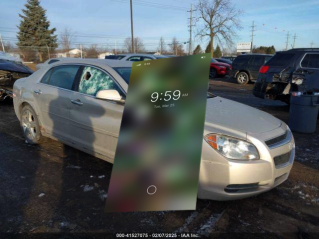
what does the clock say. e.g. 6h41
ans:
9h59
